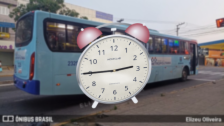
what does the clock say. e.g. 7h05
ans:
2h45
